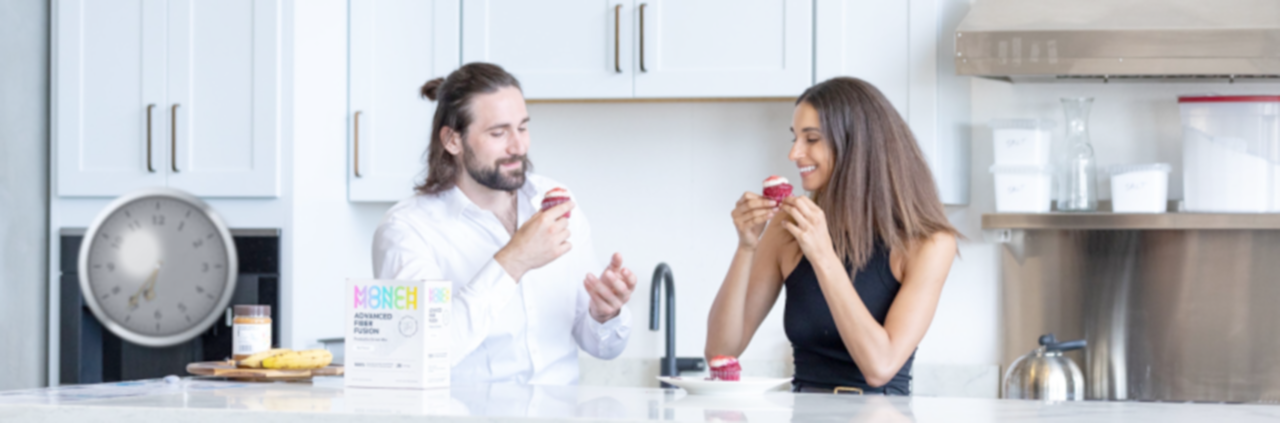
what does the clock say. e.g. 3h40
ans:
6h36
